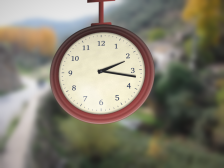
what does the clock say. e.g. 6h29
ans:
2h17
